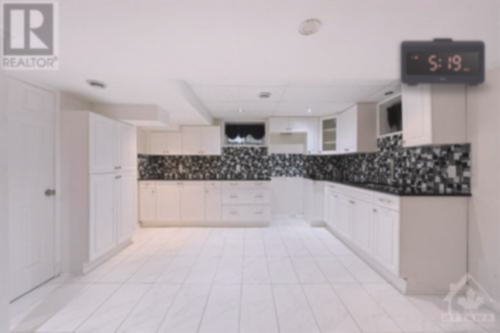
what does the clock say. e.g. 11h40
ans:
5h19
